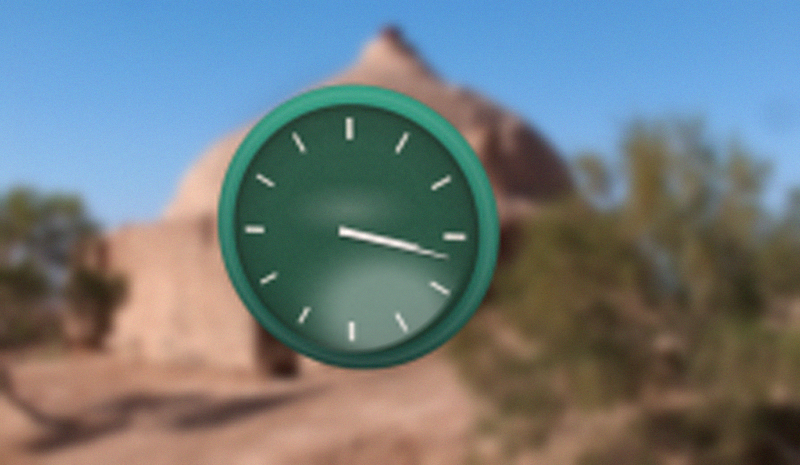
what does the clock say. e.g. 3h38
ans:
3h17
